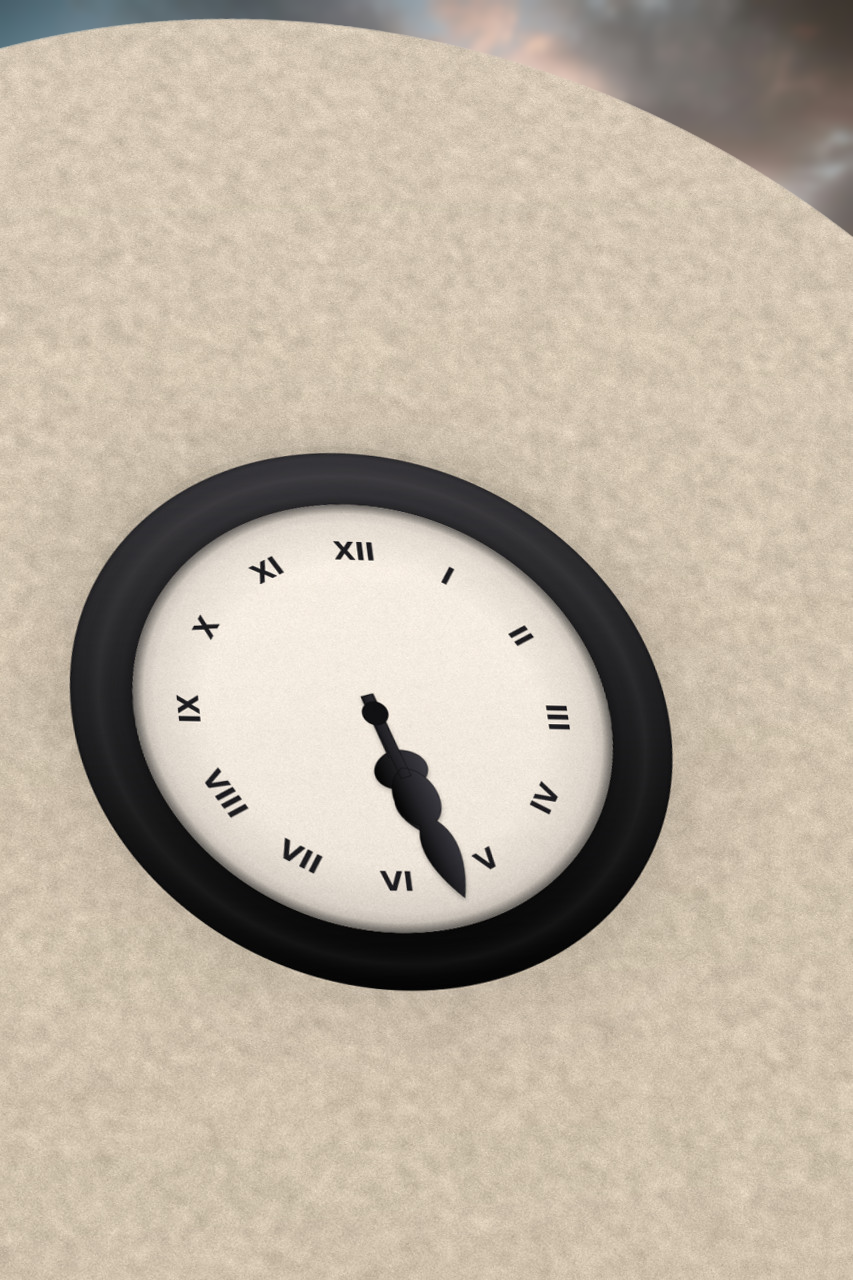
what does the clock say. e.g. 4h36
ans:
5h27
